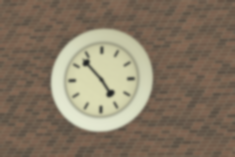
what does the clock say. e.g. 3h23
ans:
4h53
